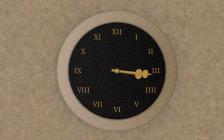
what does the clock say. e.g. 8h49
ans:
3h16
